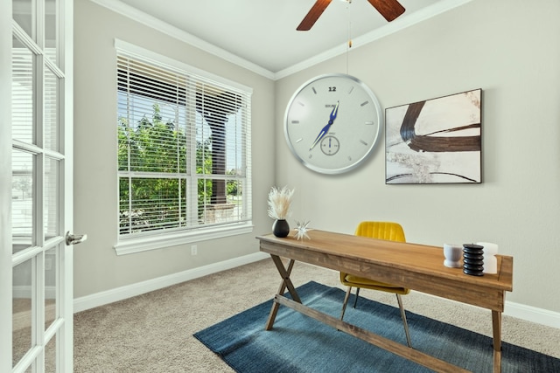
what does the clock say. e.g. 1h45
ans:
12h36
